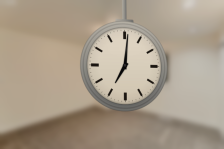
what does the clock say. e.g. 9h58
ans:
7h01
